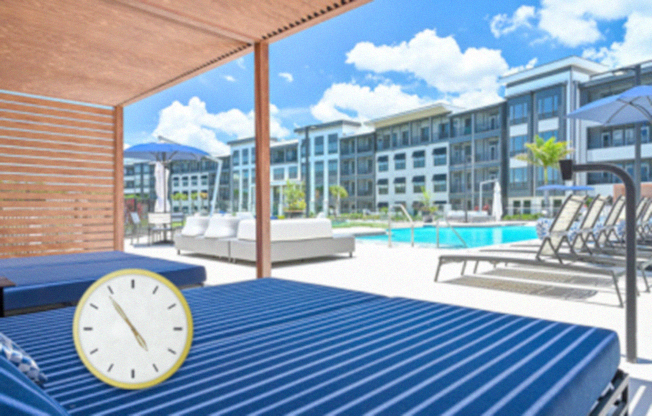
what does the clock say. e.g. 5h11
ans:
4h54
